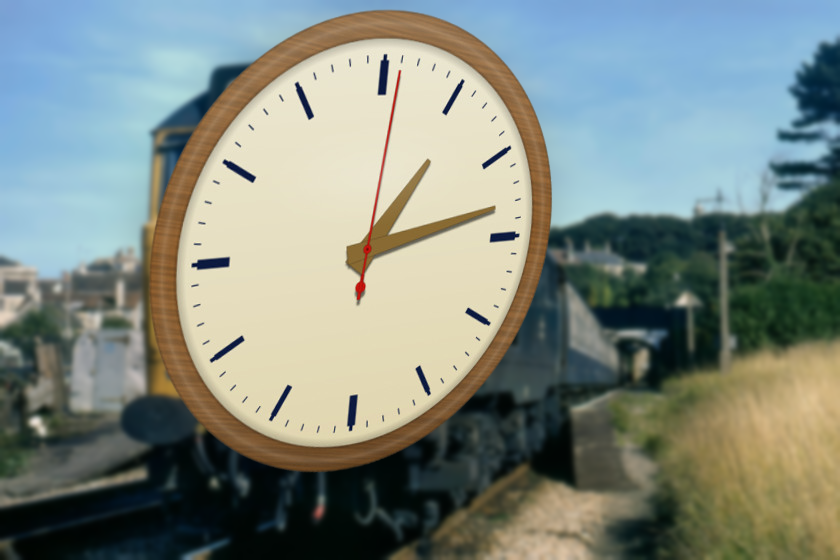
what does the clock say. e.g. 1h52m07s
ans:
1h13m01s
